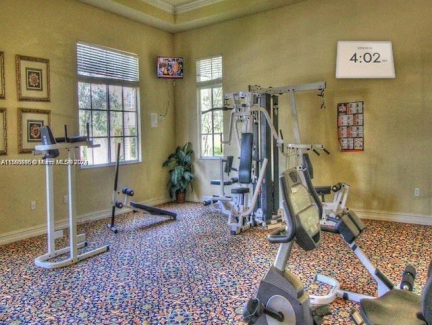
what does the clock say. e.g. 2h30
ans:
4h02
